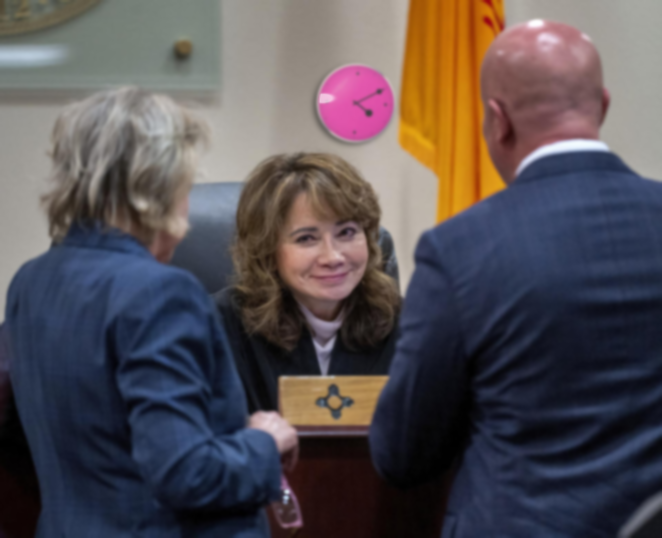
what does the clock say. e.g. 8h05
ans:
4h10
